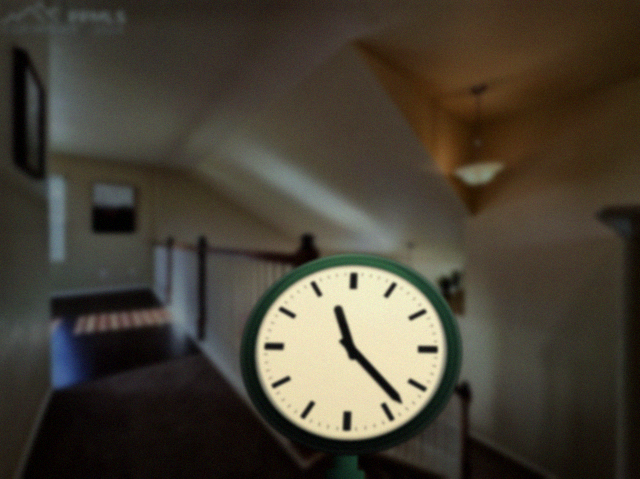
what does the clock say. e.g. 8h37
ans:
11h23
